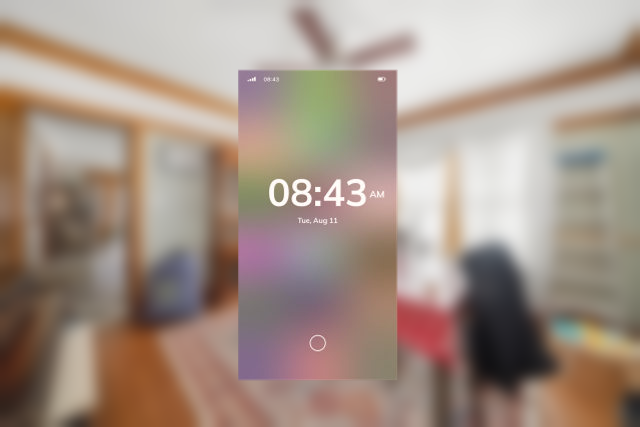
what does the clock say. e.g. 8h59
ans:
8h43
